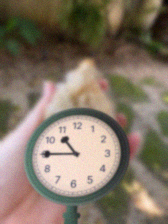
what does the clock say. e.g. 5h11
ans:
10h45
